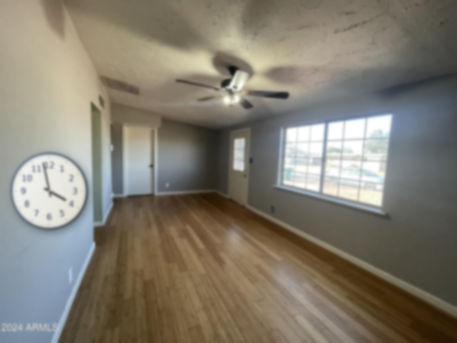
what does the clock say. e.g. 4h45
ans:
3h58
